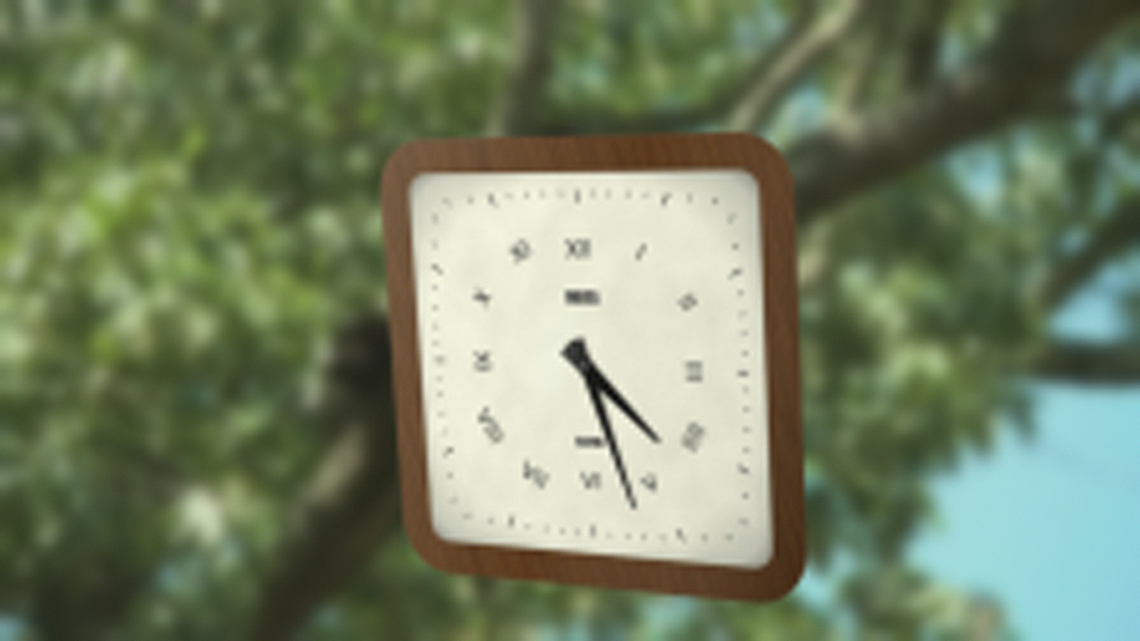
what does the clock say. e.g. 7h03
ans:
4h27
